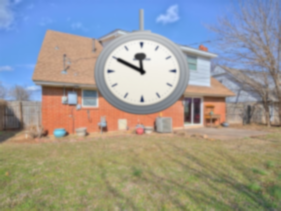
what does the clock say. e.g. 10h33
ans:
11h50
